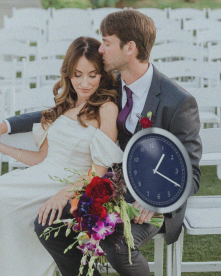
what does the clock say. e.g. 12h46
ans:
1h20
